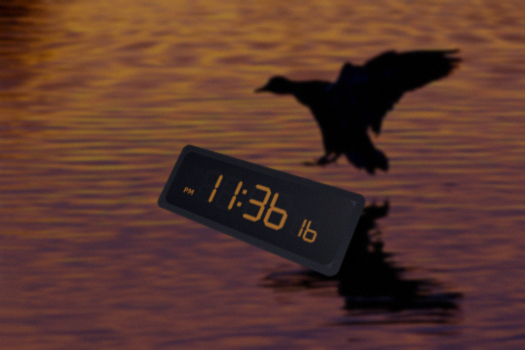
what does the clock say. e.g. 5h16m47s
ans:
11h36m16s
